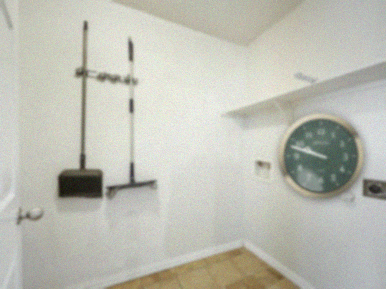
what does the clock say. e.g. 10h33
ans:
9h48
